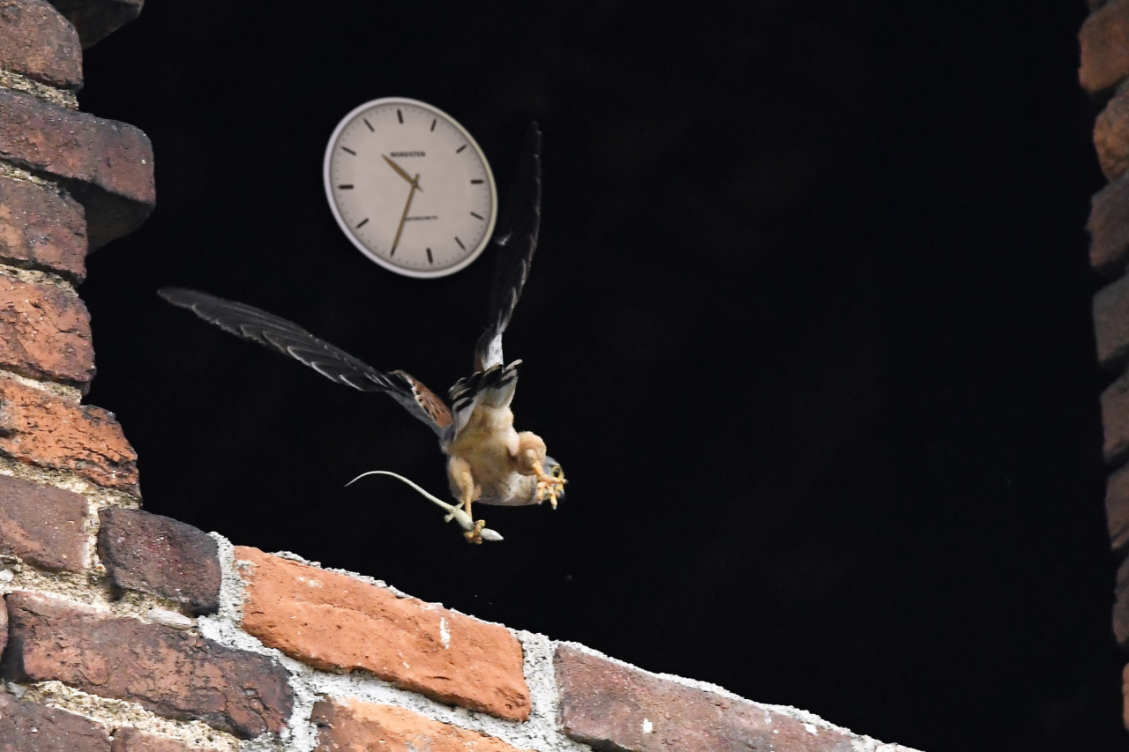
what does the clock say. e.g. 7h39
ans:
10h35
